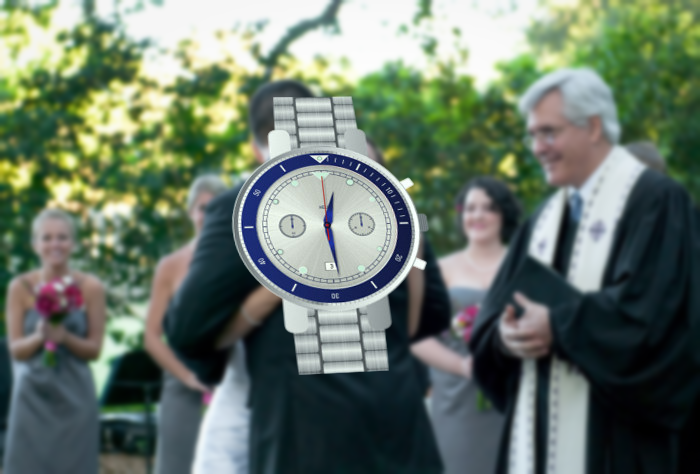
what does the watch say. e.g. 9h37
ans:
12h29
